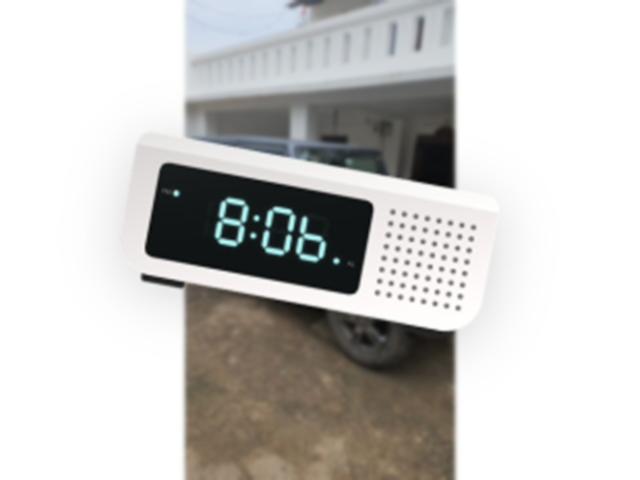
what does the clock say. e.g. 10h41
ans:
8h06
